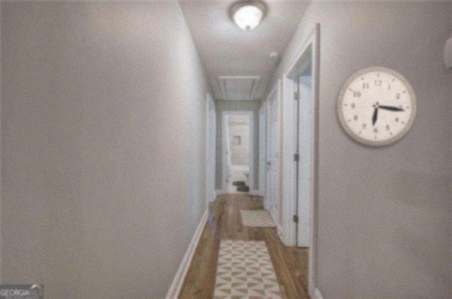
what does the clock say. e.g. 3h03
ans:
6h16
